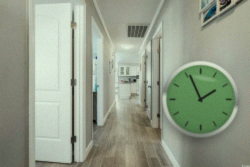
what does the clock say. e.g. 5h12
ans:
1h56
